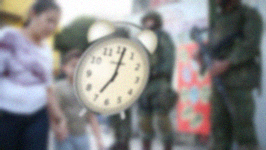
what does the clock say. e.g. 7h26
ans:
7h01
